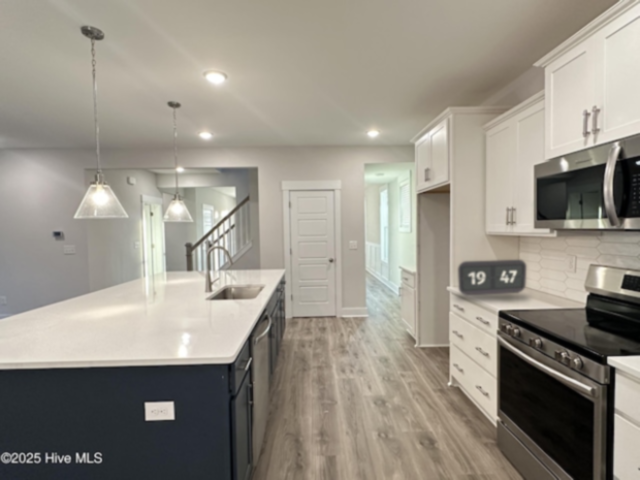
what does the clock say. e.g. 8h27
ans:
19h47
